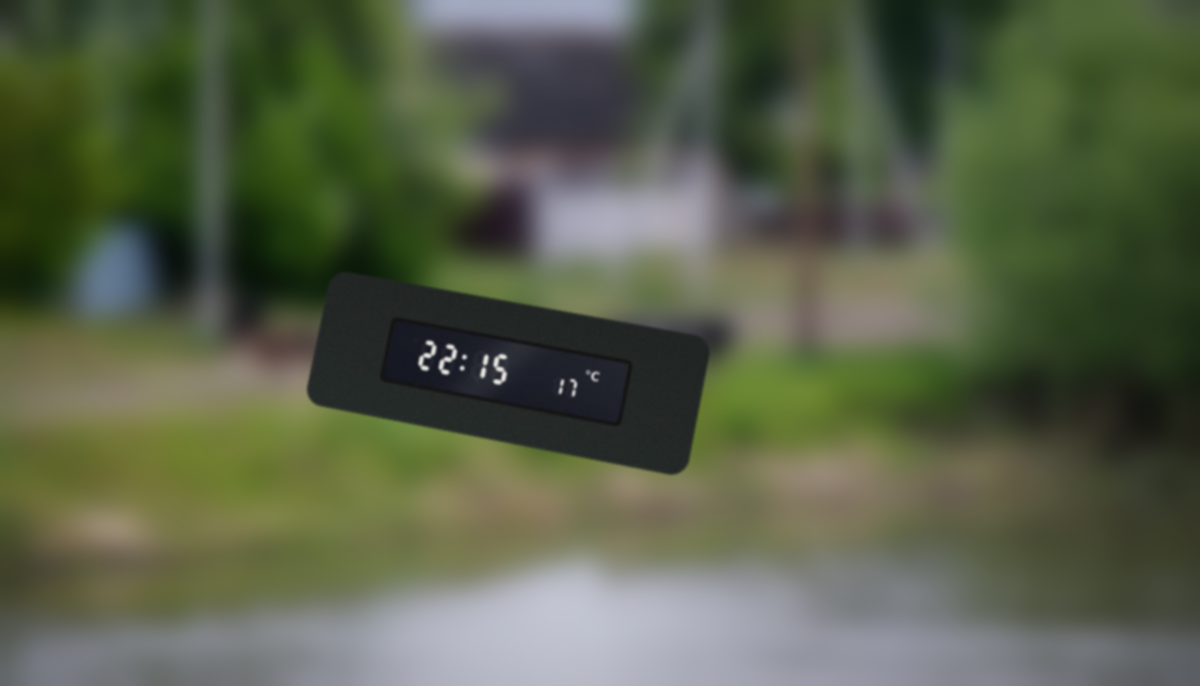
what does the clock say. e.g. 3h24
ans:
22h15
